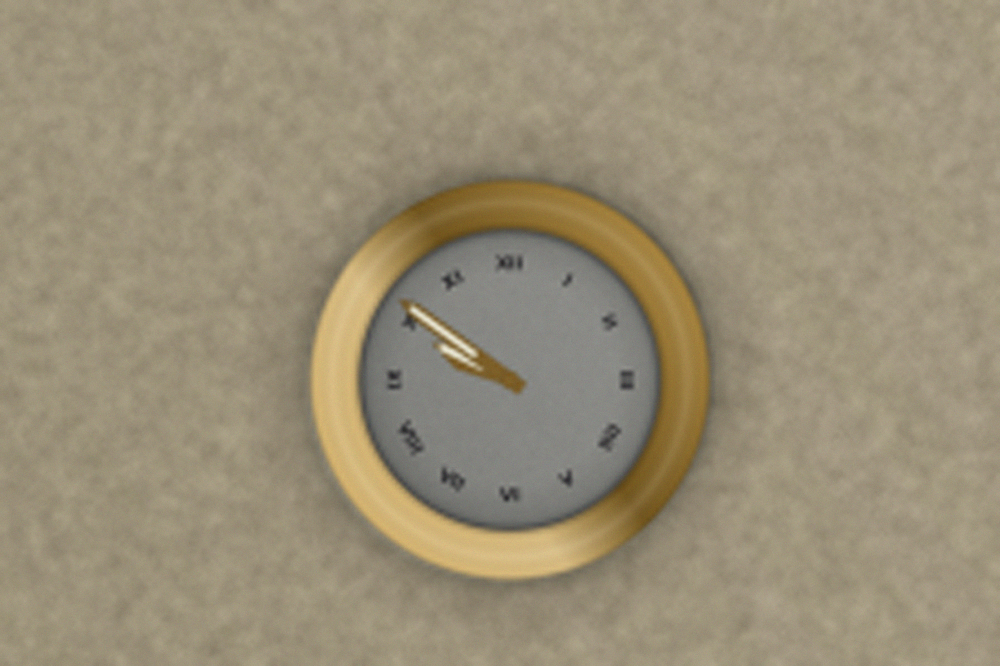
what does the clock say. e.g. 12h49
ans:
9h51
